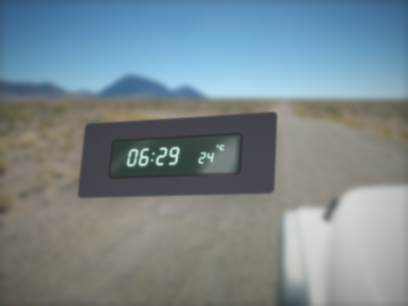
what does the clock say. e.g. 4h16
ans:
6h29
